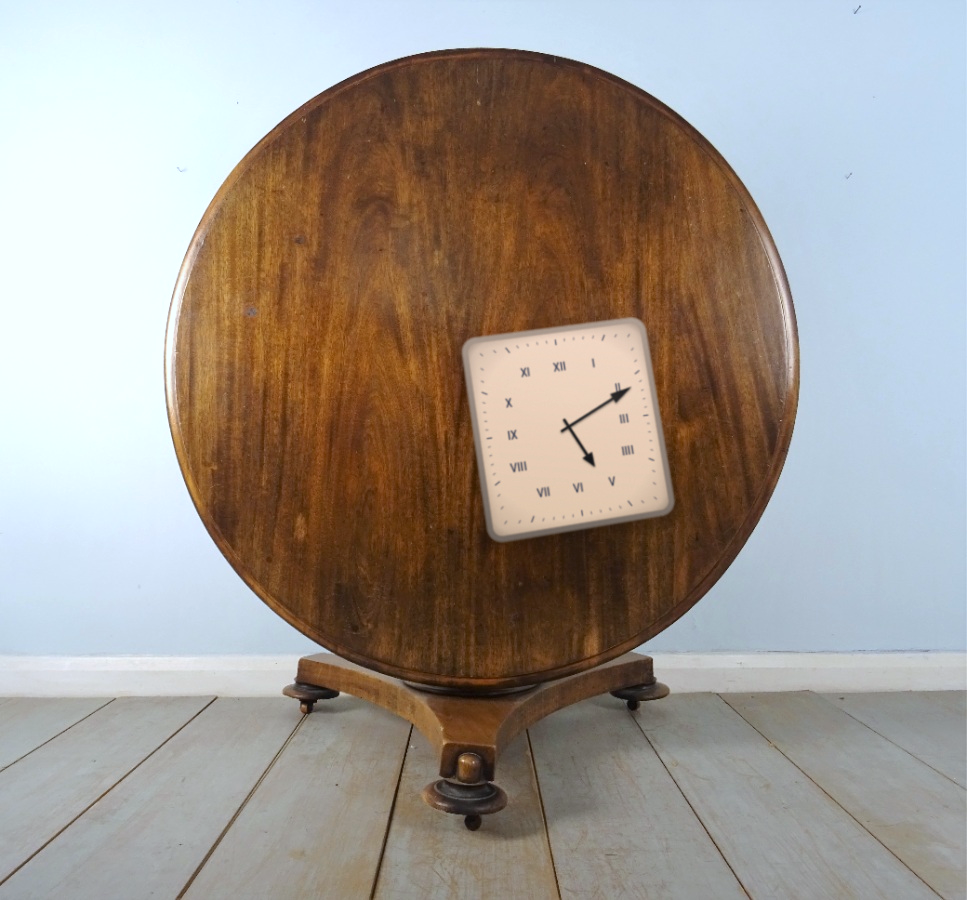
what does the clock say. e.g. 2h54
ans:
5h11
